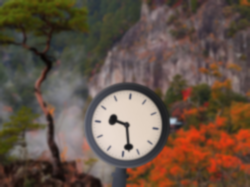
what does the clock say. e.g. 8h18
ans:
9h28
